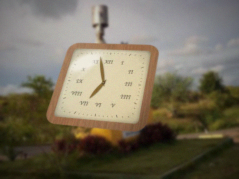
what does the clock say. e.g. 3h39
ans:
6h57
